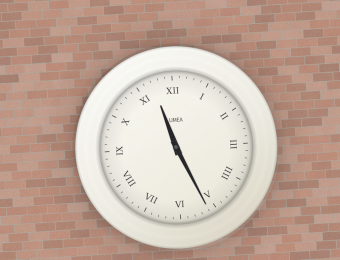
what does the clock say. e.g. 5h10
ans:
11h26
